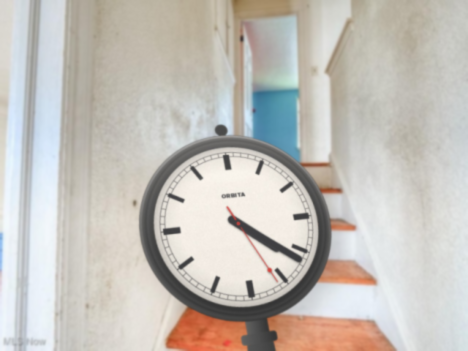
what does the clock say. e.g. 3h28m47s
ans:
4h21m26s
